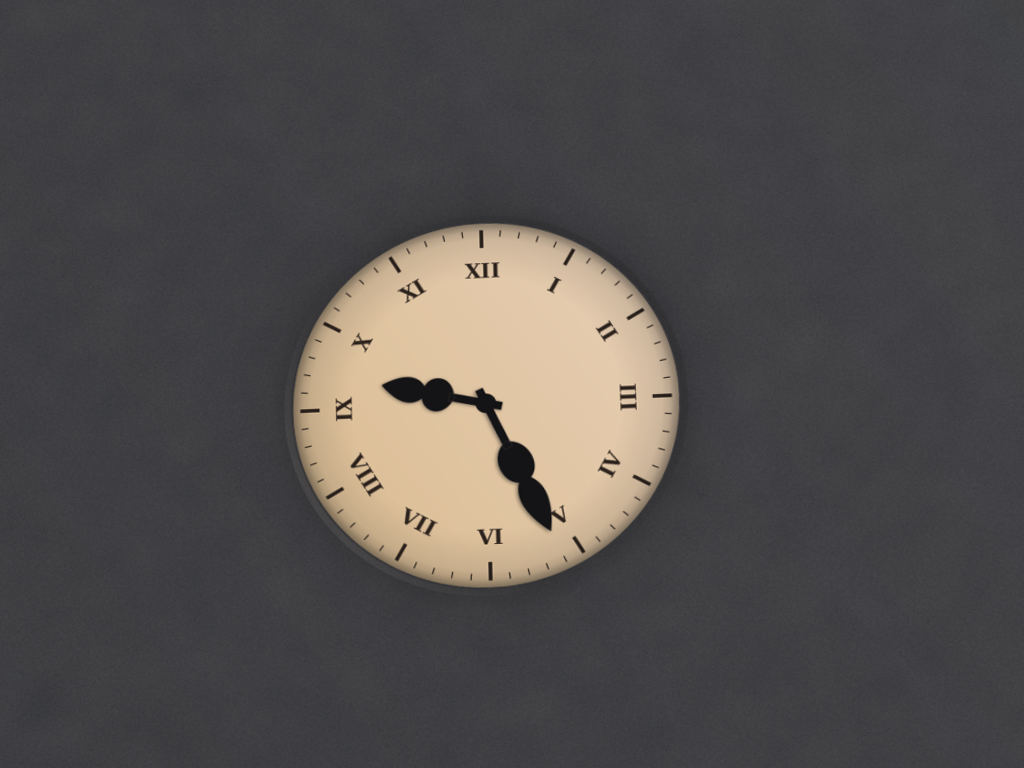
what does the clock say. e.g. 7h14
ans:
9h26
